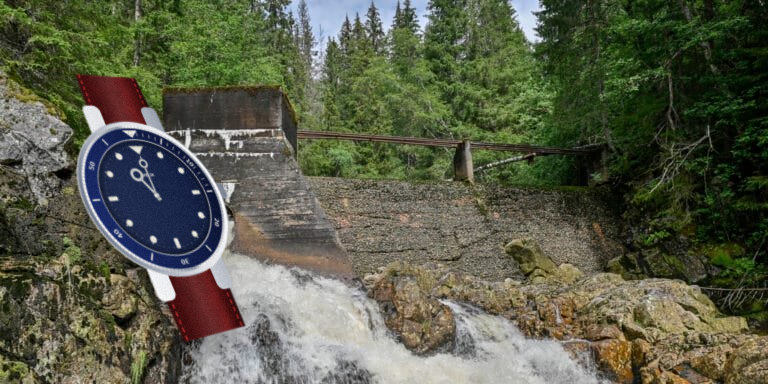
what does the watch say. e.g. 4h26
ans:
11h00
